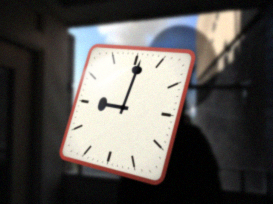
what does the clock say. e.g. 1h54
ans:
9h01
